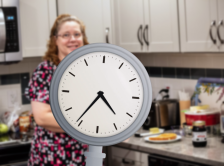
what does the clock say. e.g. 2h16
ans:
4h36
